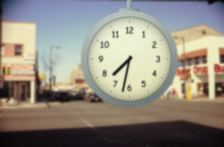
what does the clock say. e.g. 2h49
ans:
7h32
